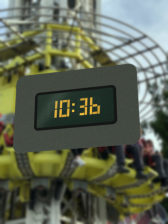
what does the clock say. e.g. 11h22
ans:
10h36
